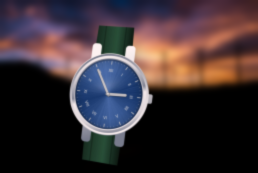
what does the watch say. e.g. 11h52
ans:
2h55
